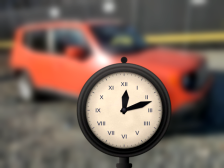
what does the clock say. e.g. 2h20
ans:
12h12
